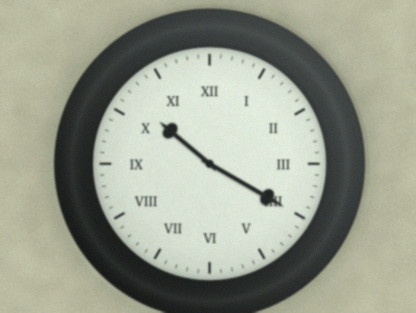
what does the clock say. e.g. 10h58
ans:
10h20
